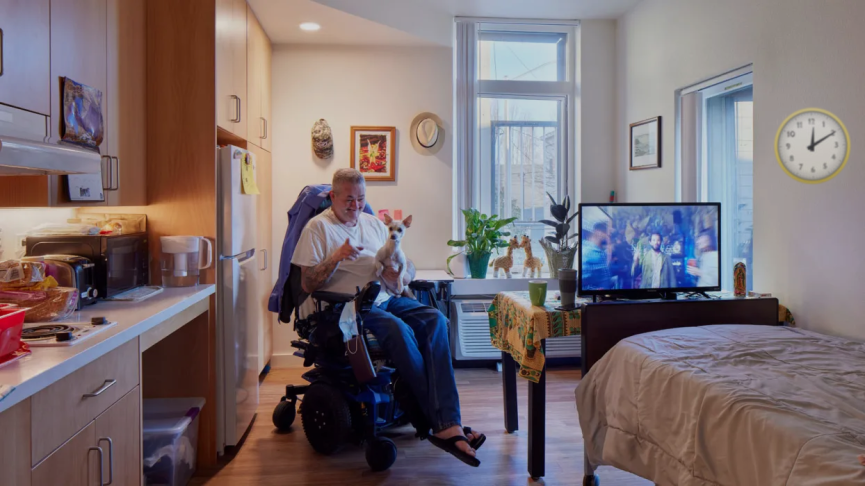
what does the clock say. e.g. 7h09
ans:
12h10
